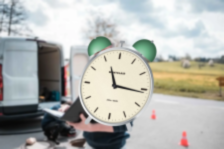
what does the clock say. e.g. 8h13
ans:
11h16
